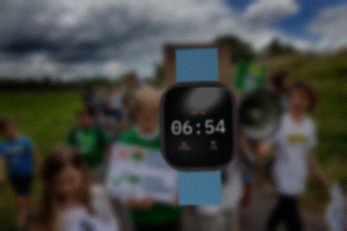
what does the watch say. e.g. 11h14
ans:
6h54
